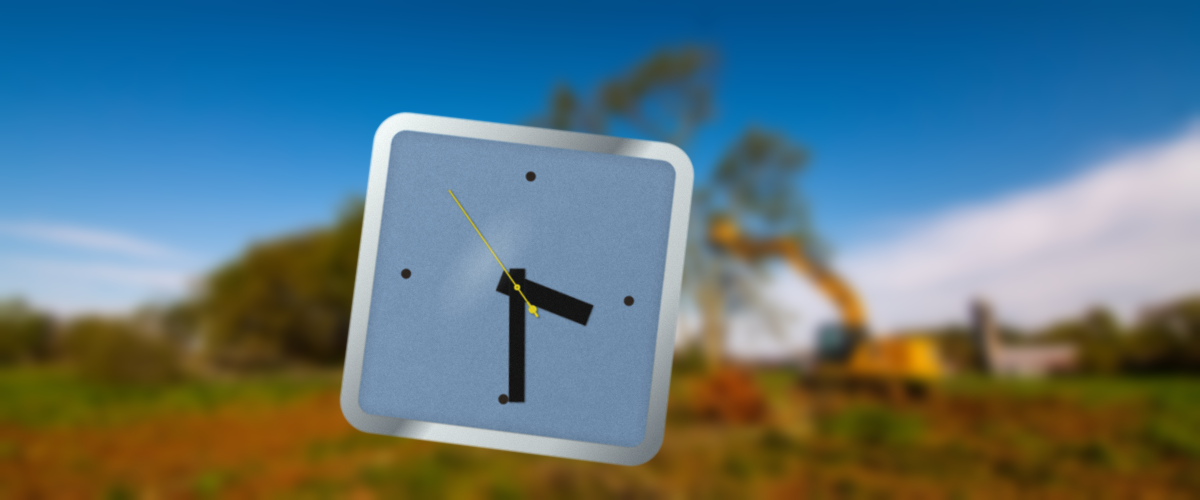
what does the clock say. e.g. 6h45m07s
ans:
3h28m53s
